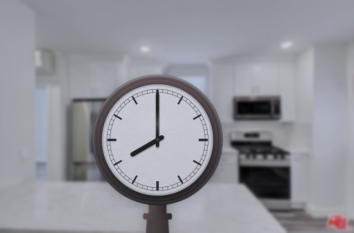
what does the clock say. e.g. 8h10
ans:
8h00
